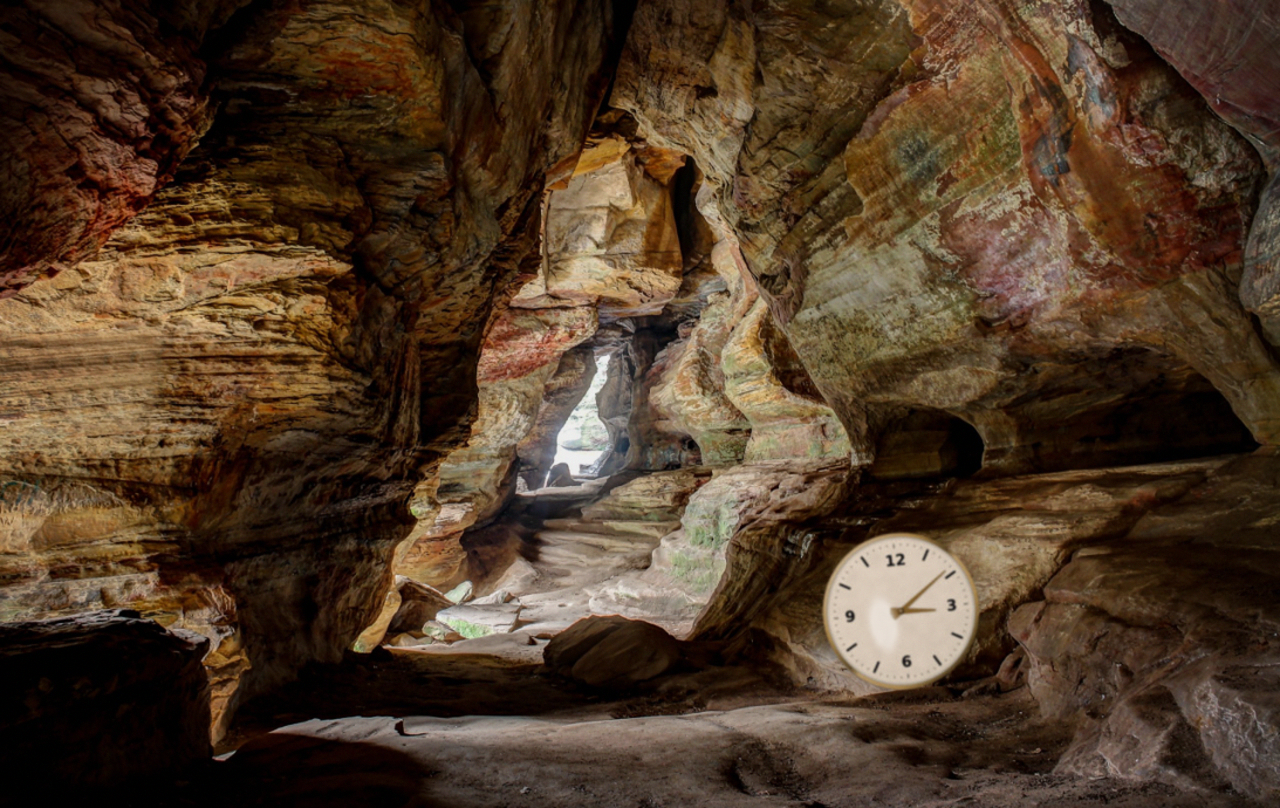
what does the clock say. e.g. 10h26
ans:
3h09
